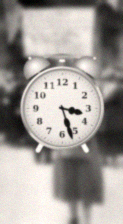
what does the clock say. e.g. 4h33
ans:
3h27
